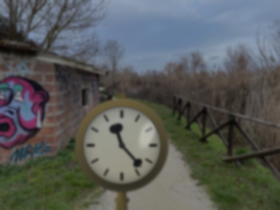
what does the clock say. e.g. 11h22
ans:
11h23
